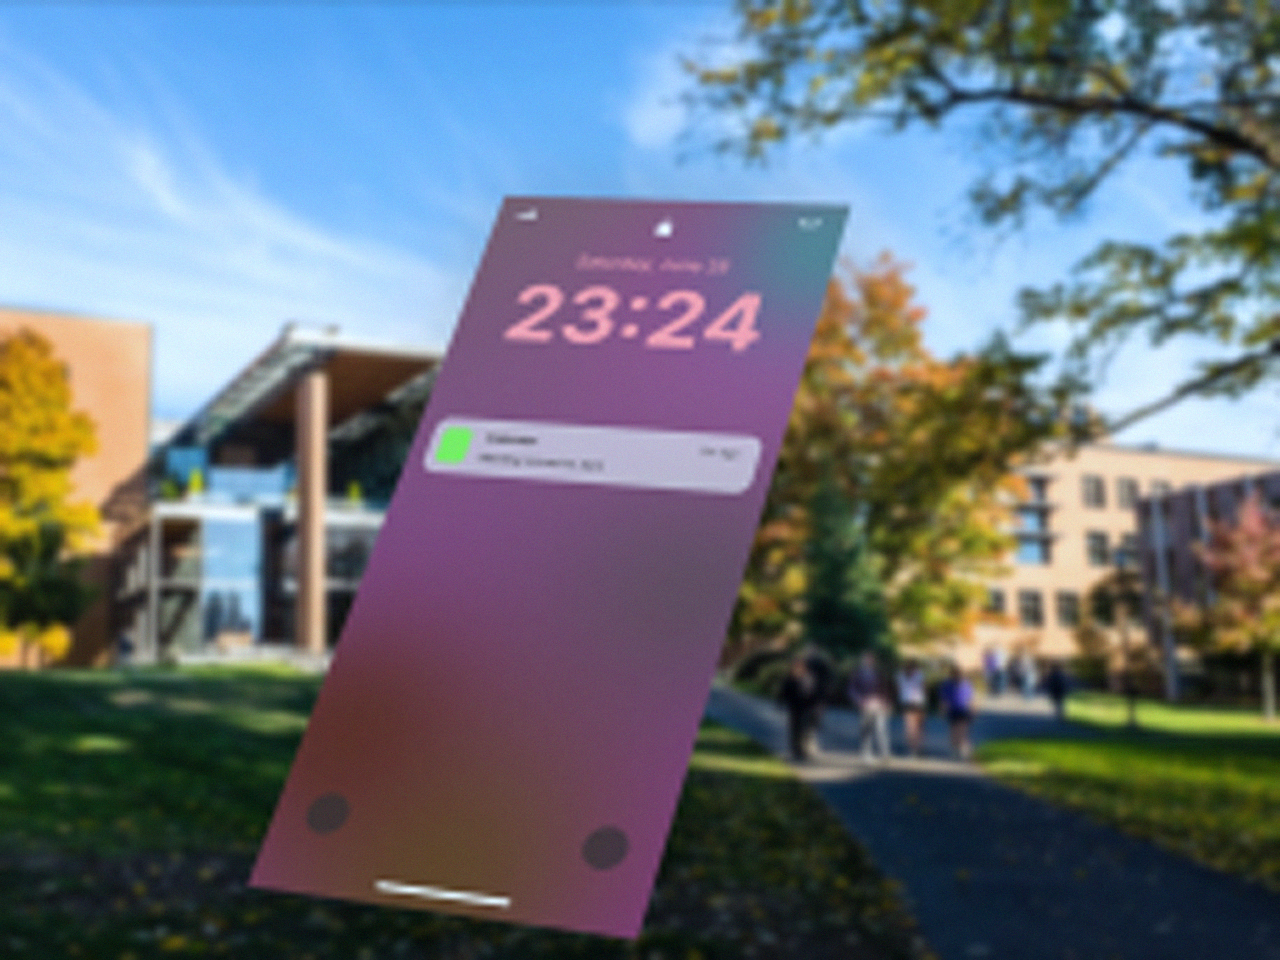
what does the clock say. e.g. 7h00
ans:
23h24
